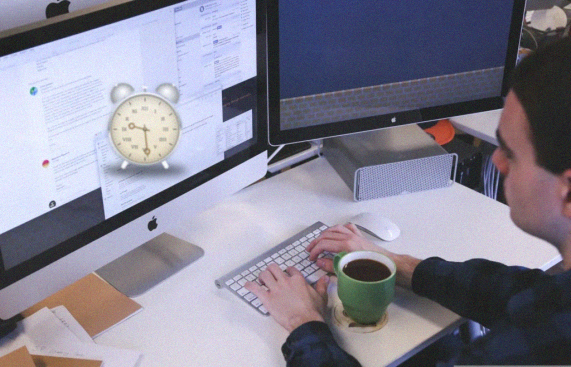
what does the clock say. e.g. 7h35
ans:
9h29
